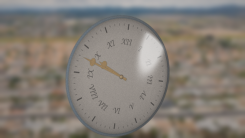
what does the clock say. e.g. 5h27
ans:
9h48
